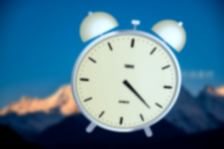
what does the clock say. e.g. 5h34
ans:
4h22
